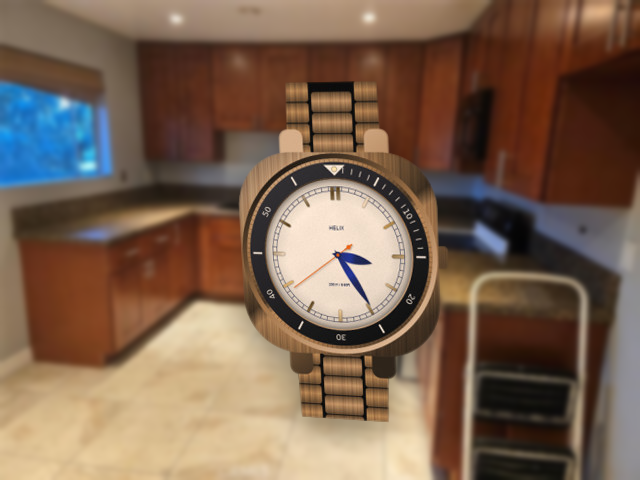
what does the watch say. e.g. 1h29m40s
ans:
3h24m39s
